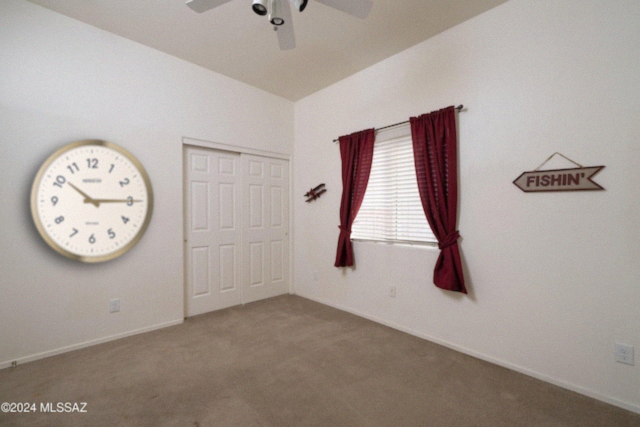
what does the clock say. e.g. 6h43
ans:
10h15
